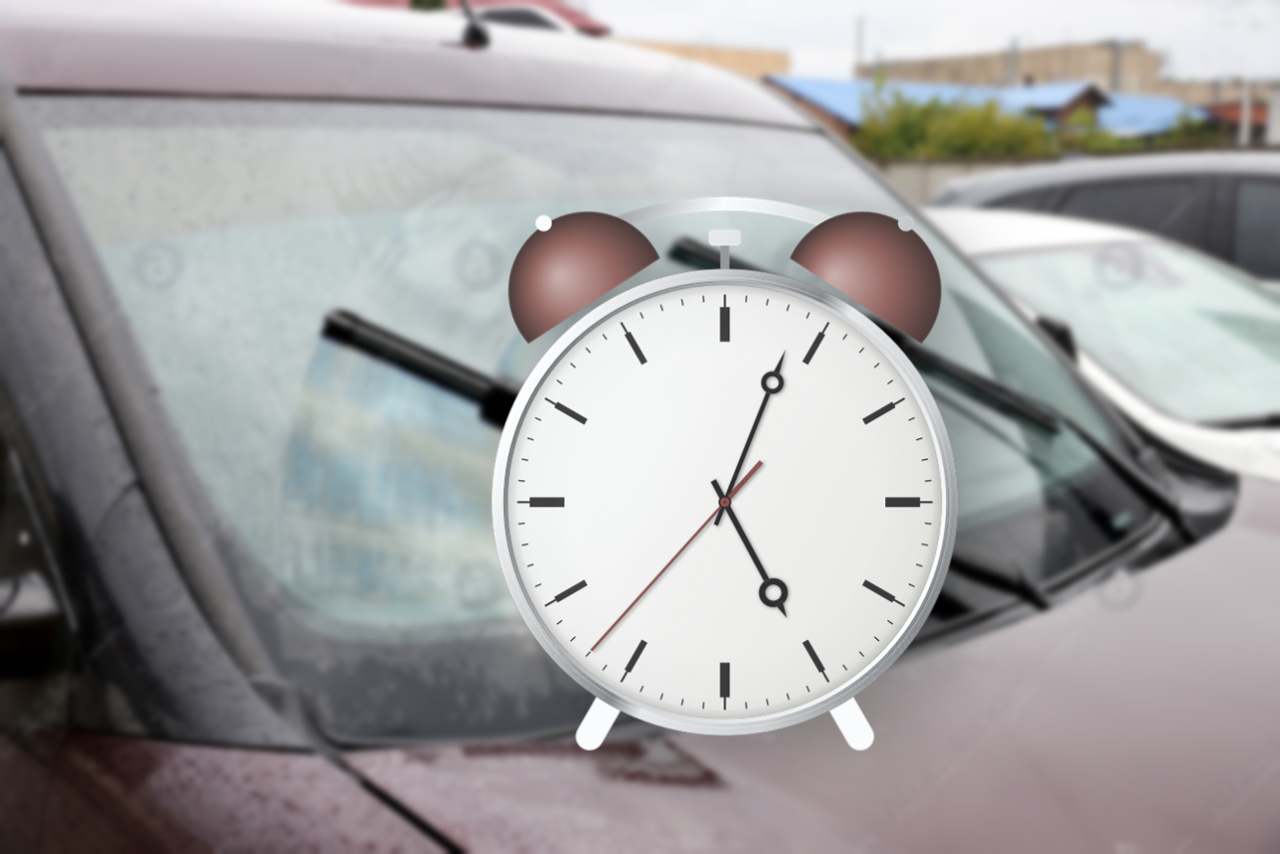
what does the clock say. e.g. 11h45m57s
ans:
5h03m37s
